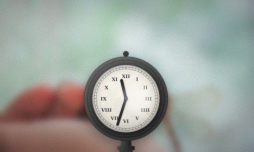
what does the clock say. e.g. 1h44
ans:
11h33
